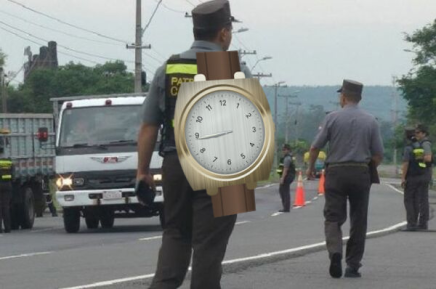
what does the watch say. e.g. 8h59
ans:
8h44
